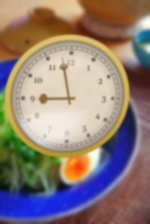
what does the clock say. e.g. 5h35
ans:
8h58
